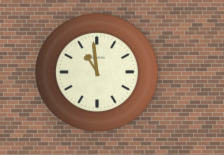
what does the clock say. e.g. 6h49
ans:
10h59
